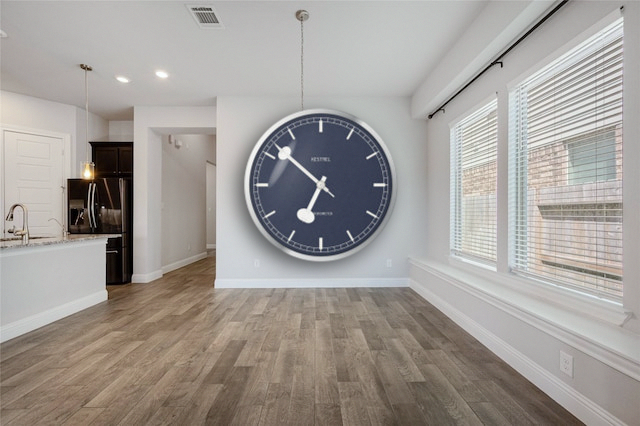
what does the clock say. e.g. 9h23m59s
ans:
6h51m52s
